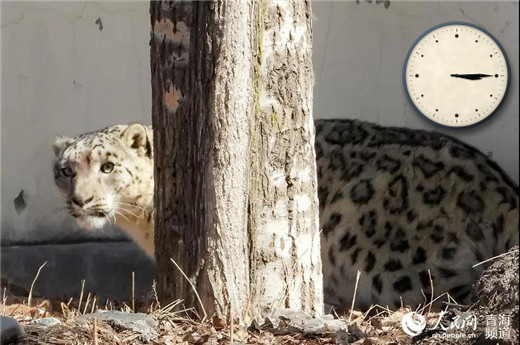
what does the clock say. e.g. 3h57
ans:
3h15
